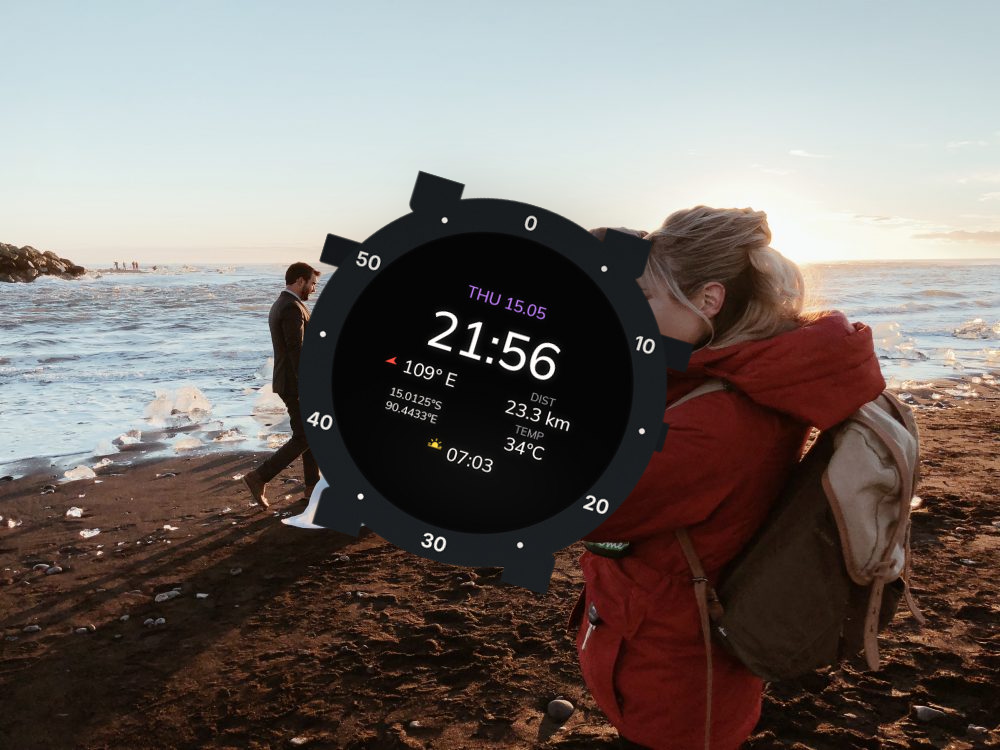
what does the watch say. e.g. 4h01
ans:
21h56
